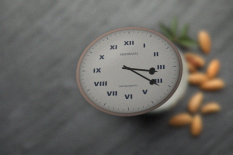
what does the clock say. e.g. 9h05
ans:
3h21
